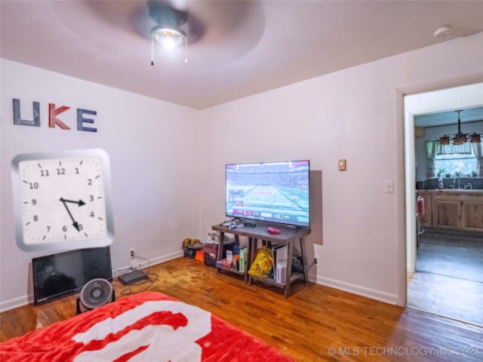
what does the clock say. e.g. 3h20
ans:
3h26
